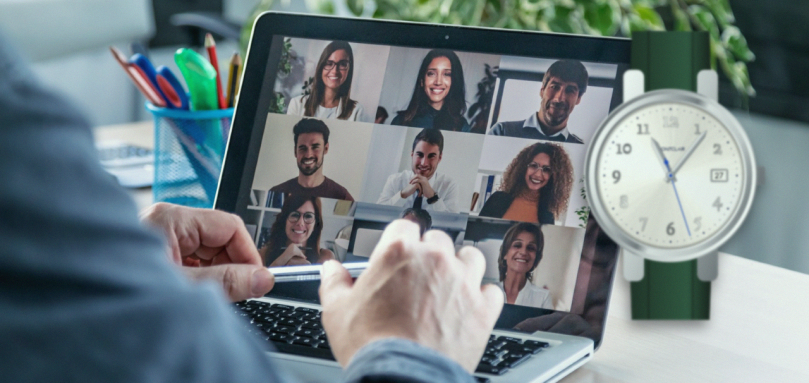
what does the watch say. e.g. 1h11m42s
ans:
11h06m27s
